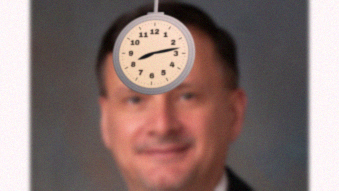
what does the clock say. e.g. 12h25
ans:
8h13
